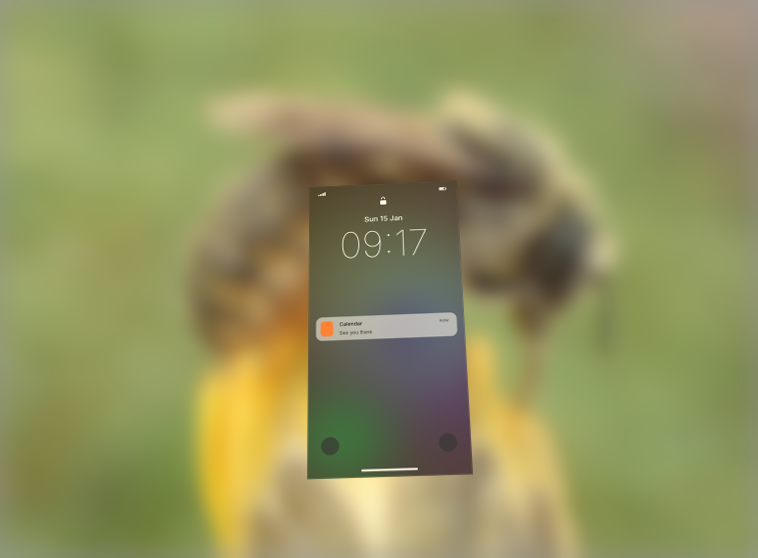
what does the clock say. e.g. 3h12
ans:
9h17
